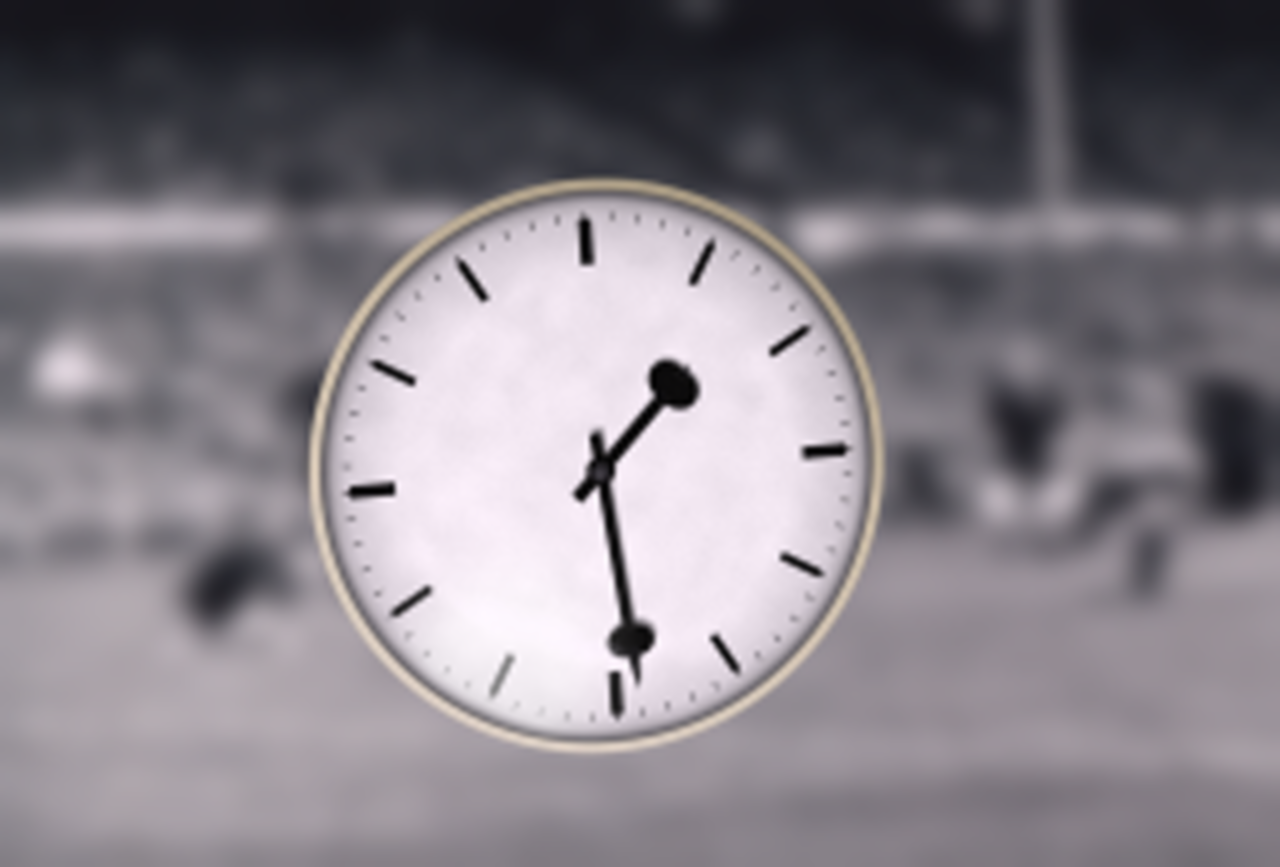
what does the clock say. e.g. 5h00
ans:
1h29
